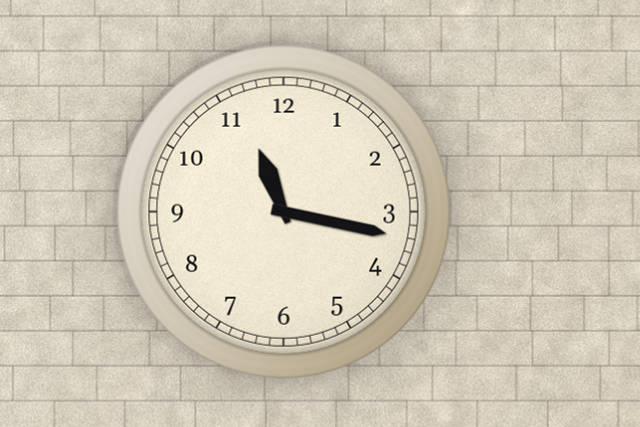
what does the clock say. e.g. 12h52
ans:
11h17
